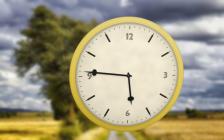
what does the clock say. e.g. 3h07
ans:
5h46
